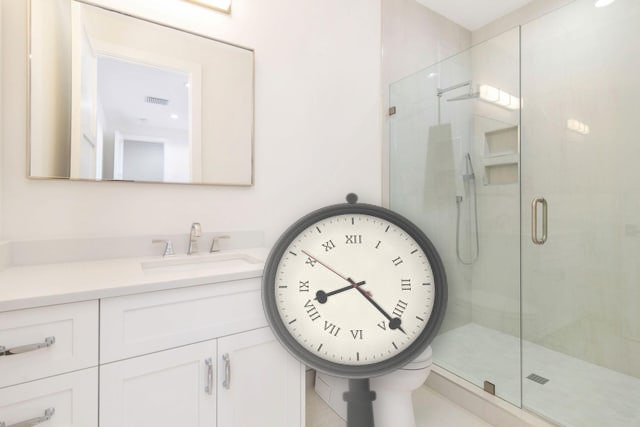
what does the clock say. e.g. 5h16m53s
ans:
8h22m51s
